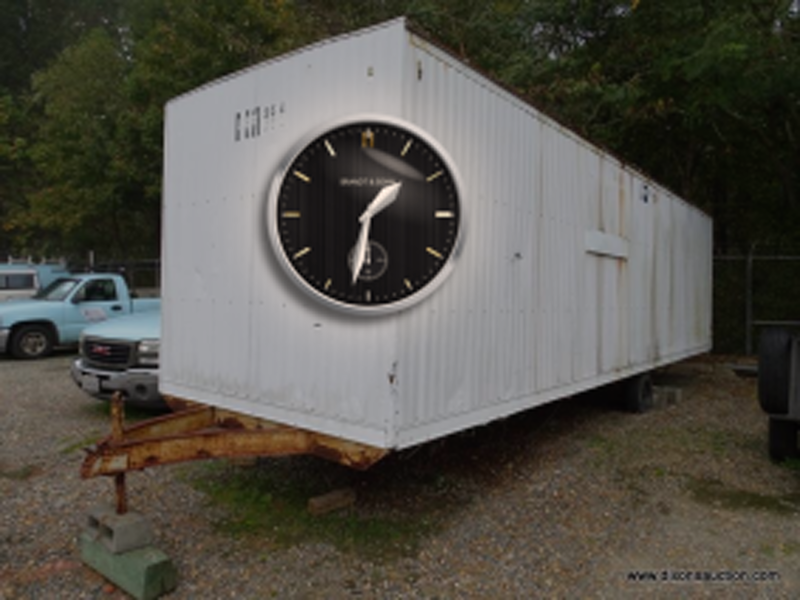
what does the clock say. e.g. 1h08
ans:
1h32
